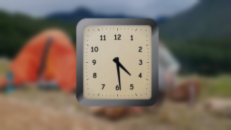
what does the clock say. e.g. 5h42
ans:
4h29
